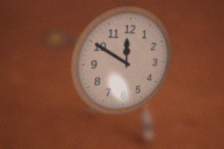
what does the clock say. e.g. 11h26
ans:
11h50
